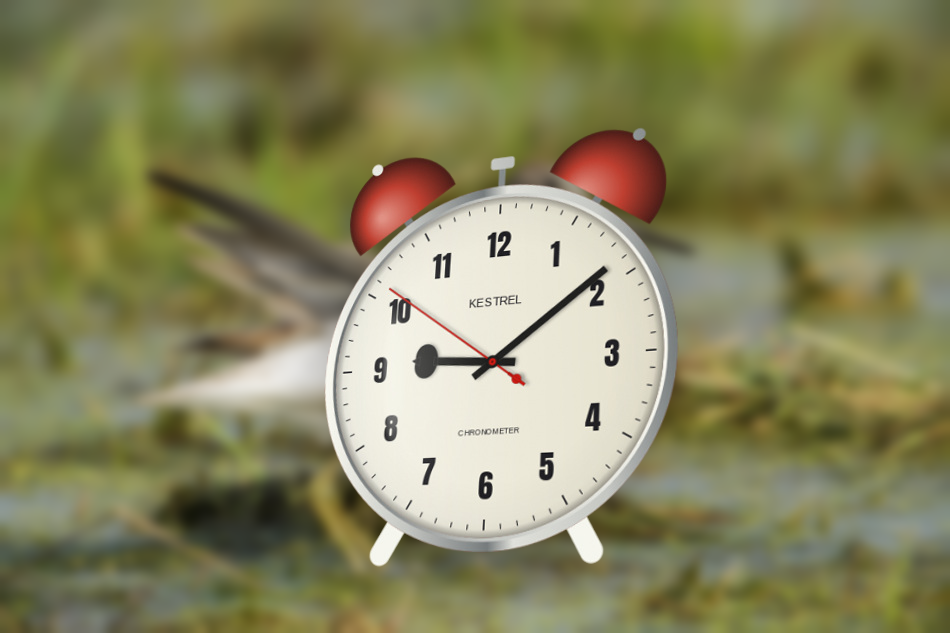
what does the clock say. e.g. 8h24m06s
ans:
9h08m51s
